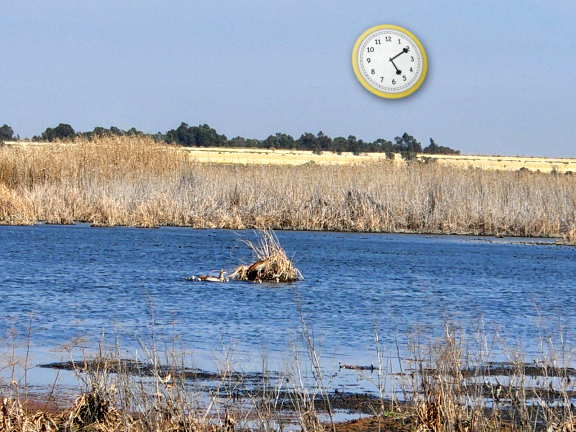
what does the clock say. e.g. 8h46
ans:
5h10
